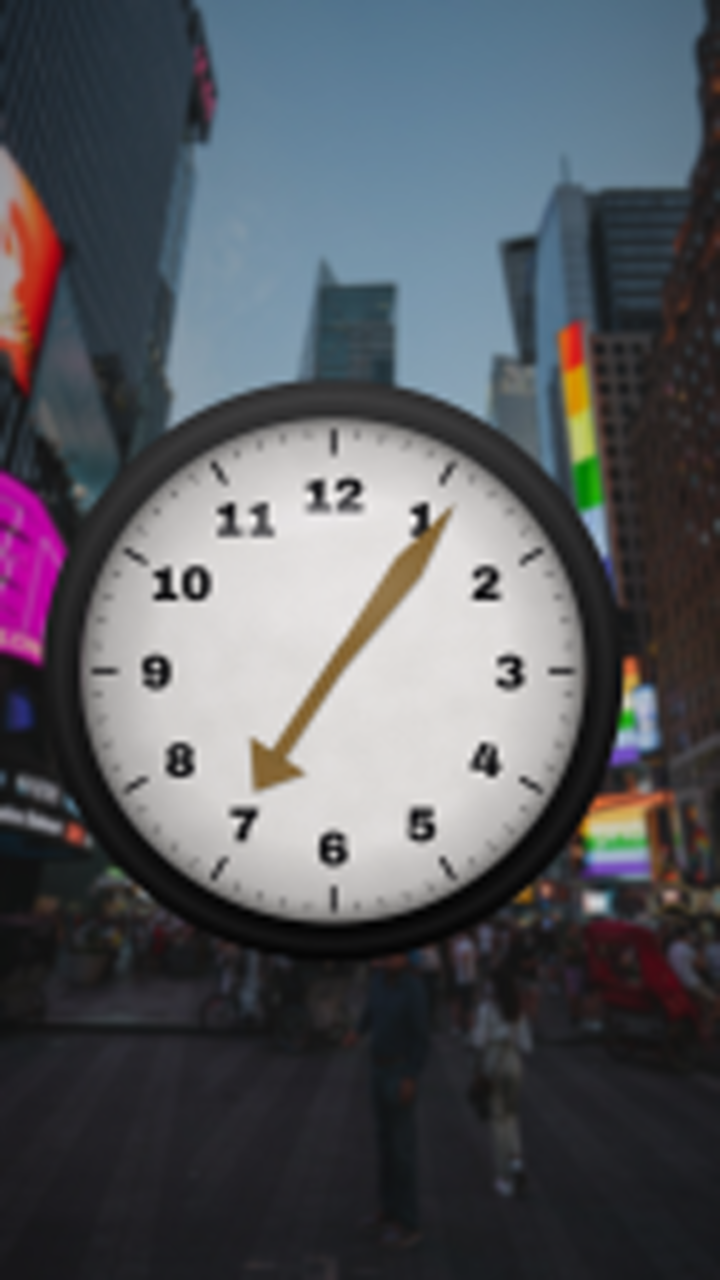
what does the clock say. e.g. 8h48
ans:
7h06
